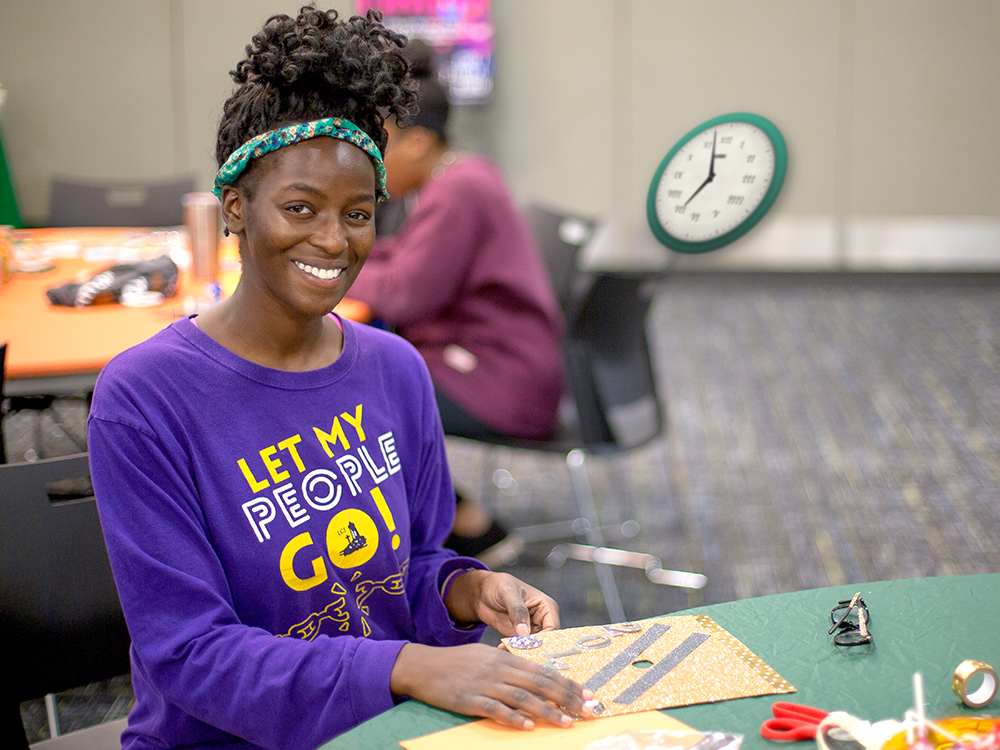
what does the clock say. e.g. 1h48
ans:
6h57
